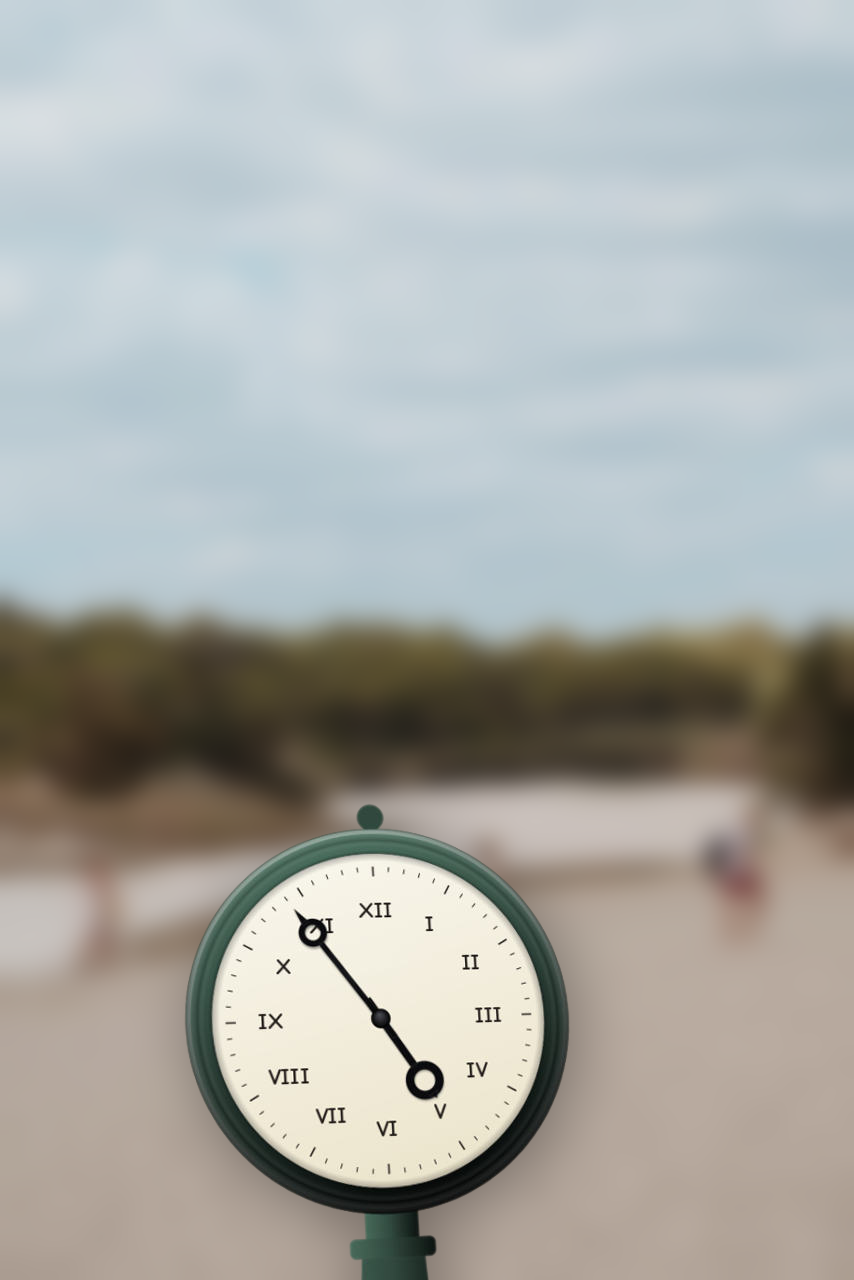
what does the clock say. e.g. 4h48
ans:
4h54
